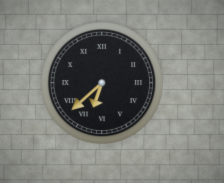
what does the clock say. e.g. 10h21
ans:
6h38
